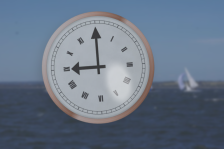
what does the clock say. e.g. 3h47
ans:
9h00
